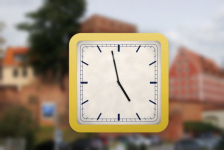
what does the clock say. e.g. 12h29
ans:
4h58
